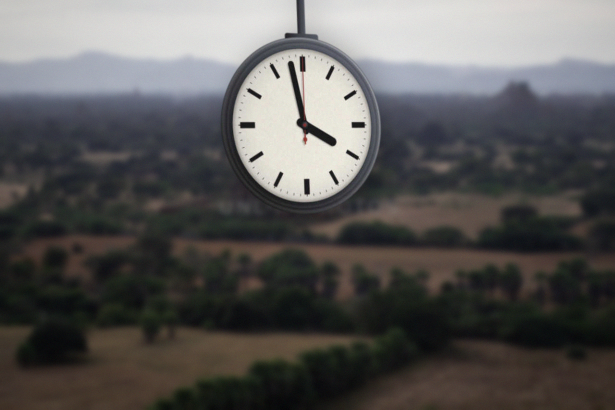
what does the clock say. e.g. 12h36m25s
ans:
3h58m00s
